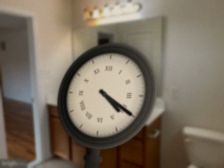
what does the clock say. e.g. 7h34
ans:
4h20
